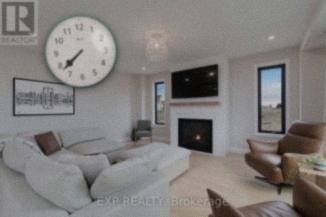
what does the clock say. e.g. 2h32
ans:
7h38
